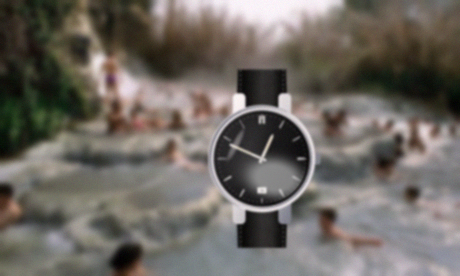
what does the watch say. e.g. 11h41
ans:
12h49
